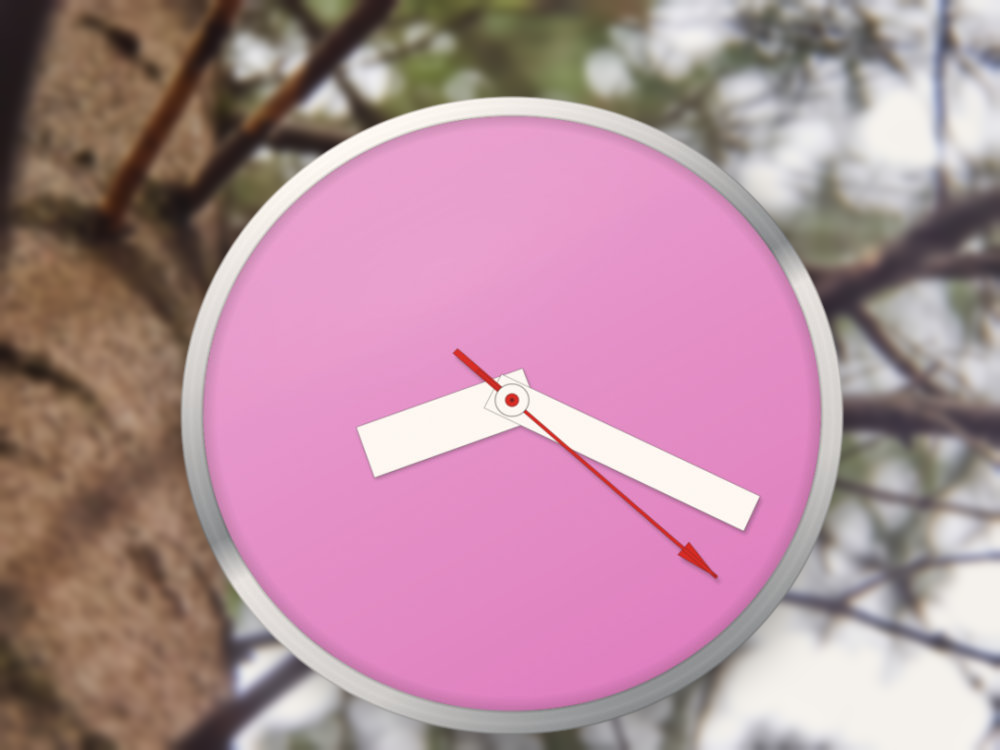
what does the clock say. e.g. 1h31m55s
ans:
8h19m22s
